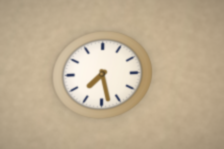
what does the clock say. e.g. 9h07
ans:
7h28
